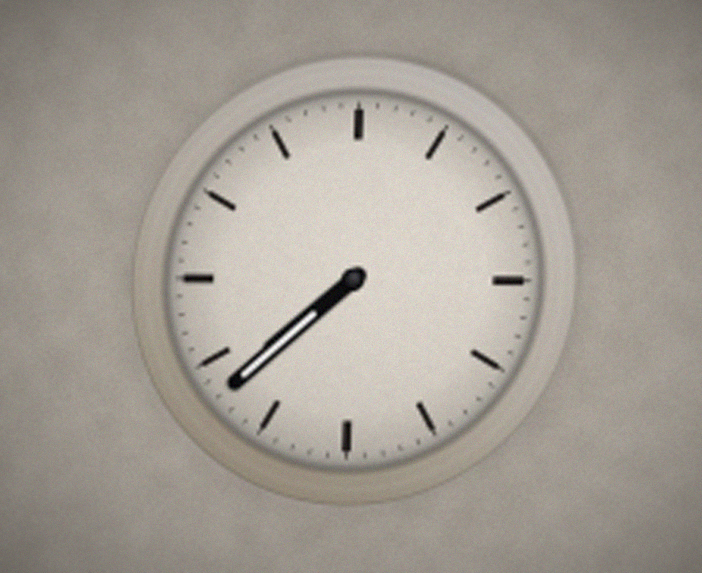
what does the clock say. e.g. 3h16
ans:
7h38
